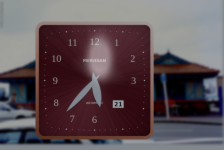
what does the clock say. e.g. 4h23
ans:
5h37
